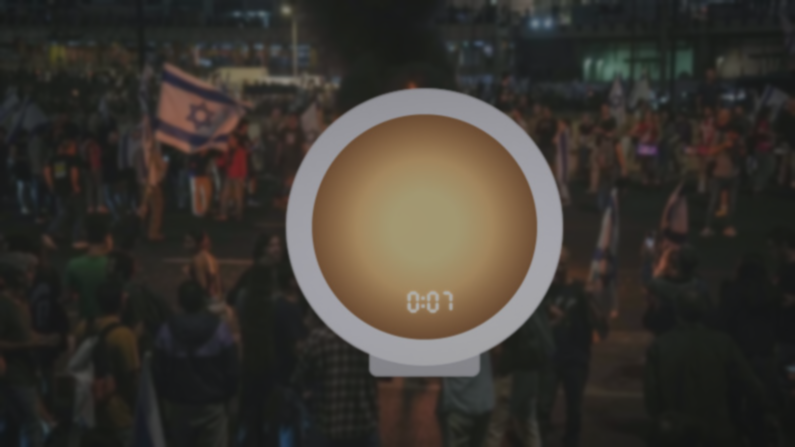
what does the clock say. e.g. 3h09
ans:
0h07
